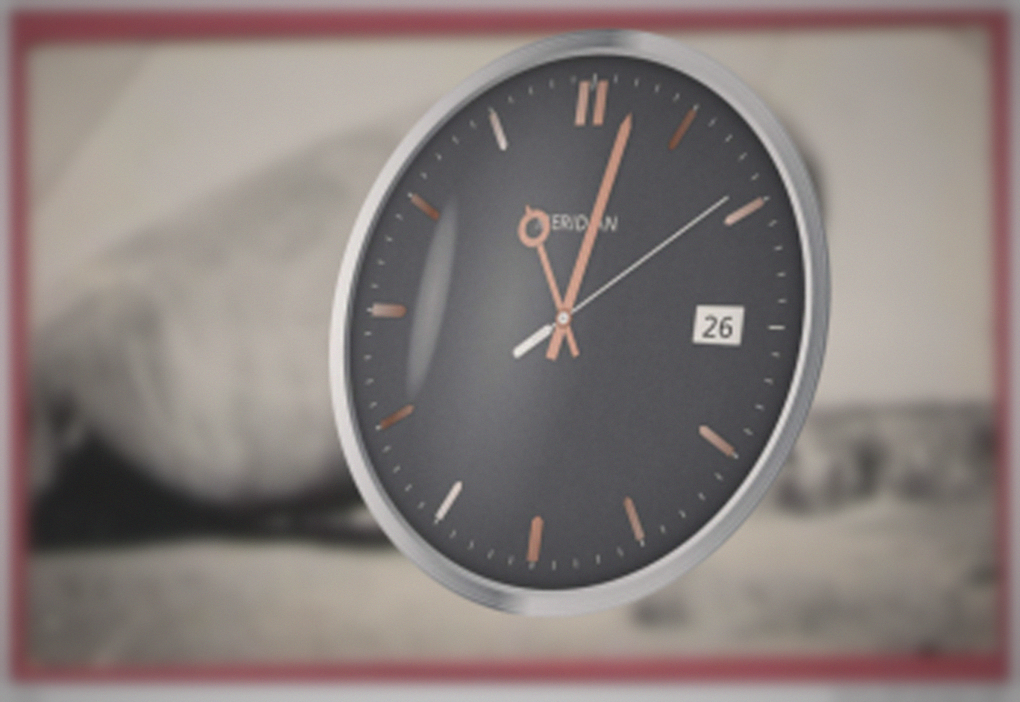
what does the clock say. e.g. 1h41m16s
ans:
11h02m09s
